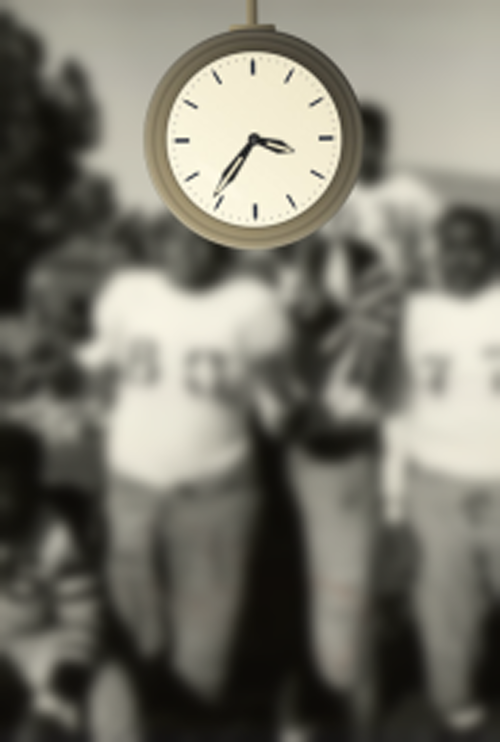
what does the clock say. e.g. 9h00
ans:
3h36
